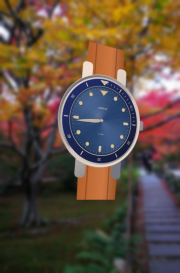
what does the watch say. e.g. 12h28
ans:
8h44
